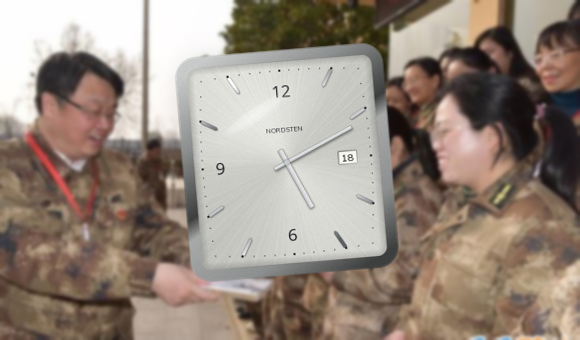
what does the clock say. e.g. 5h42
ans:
5h11
